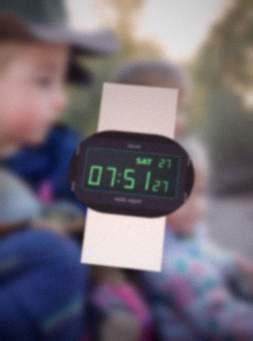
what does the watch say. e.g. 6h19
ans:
7h51
